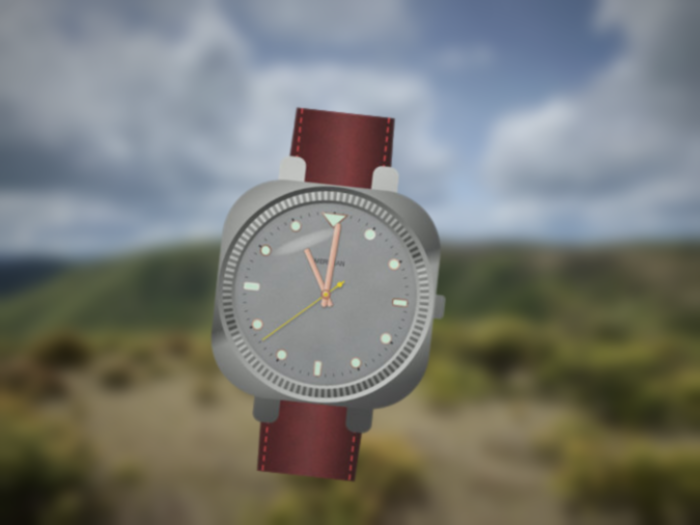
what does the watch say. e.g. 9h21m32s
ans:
11h00m38s
